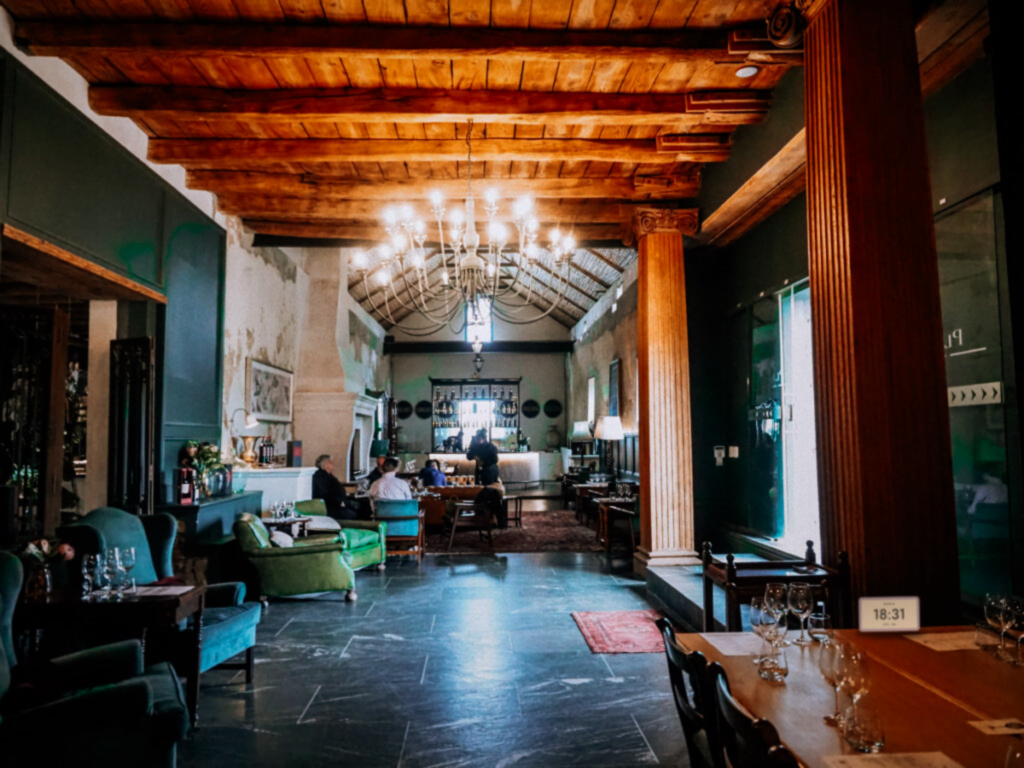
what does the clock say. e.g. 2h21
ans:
18h31
